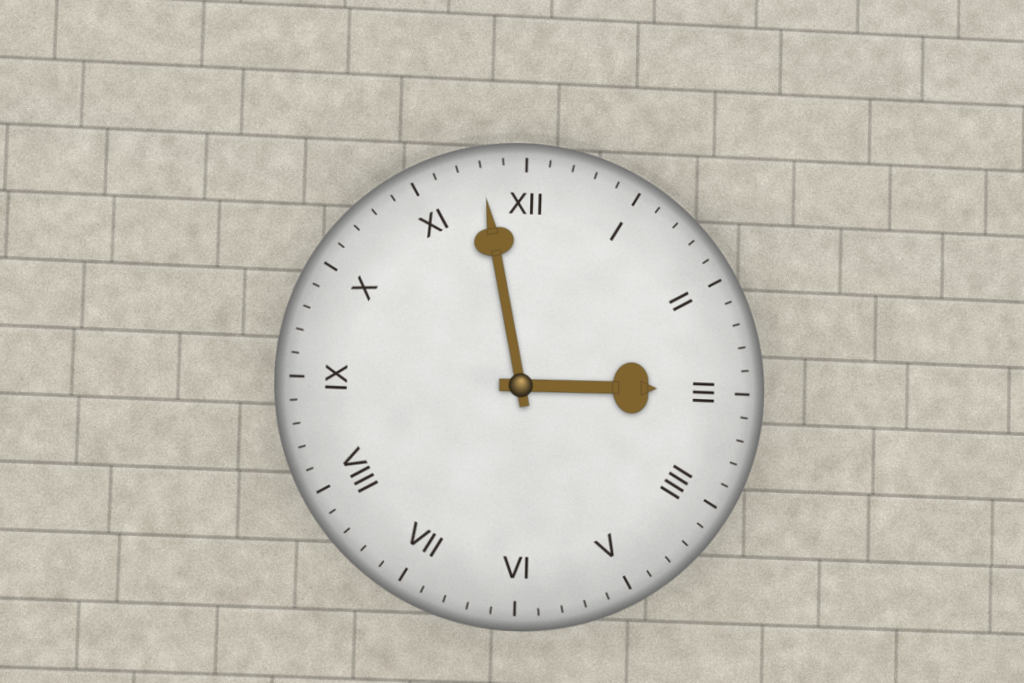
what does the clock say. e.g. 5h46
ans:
2h58
